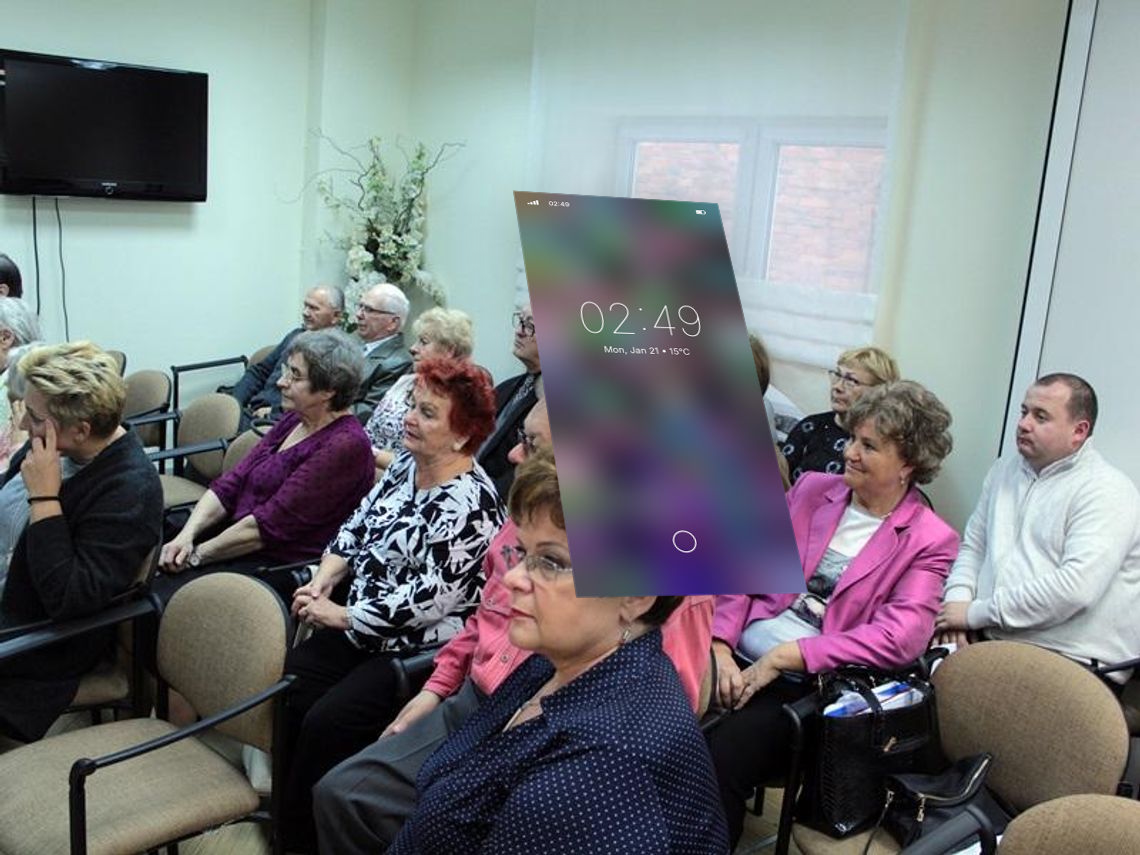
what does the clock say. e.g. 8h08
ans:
2h49
